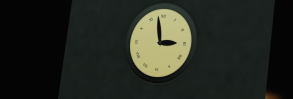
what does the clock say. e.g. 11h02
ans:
2h58
